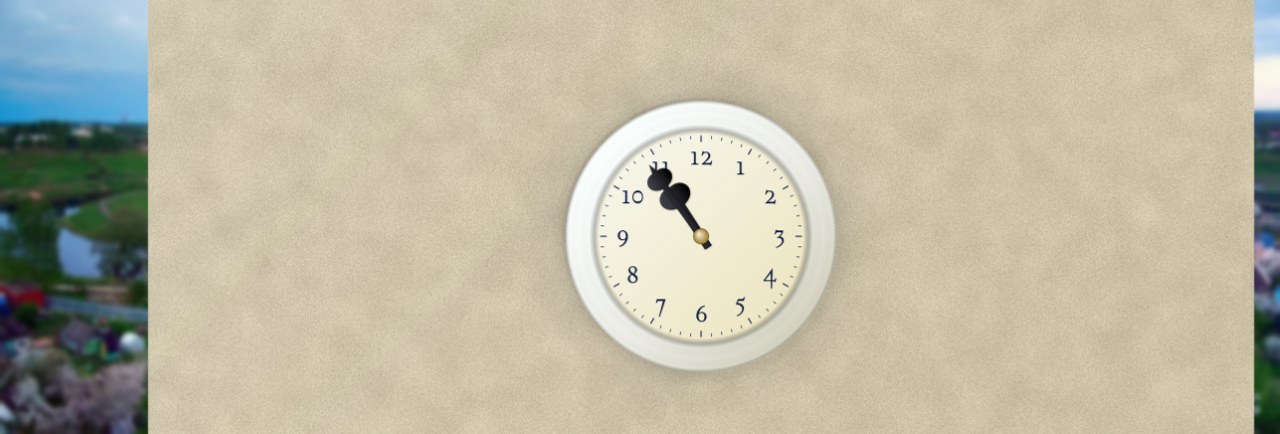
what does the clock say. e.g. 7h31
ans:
10h54
